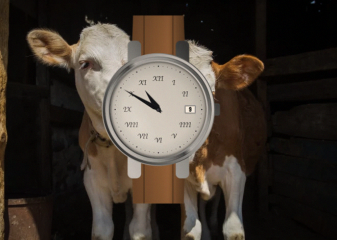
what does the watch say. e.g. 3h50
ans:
10h50
